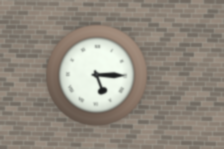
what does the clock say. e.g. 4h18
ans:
5h15
